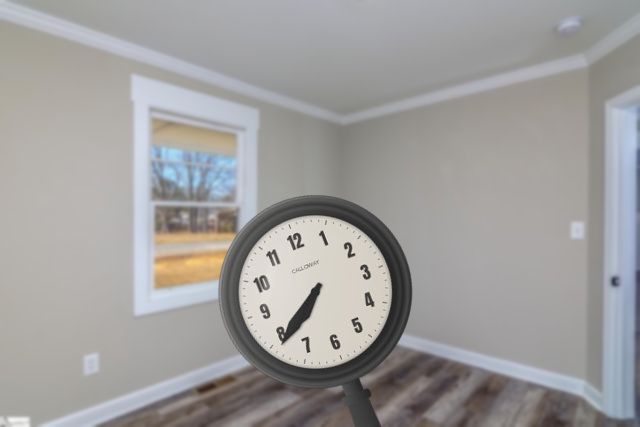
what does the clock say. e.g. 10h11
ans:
7h39
